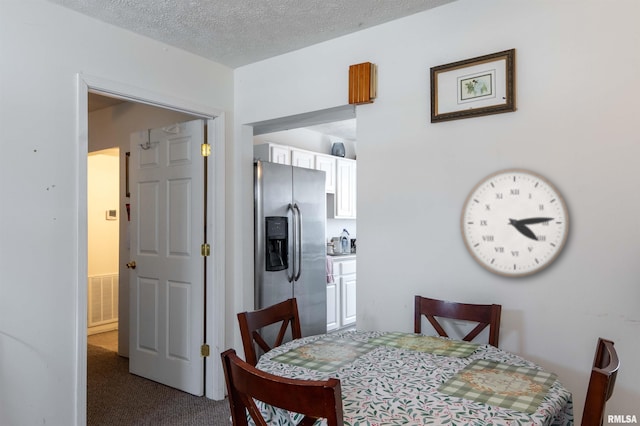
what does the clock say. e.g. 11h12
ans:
4h14
